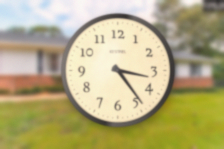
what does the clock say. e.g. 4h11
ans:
3h24
